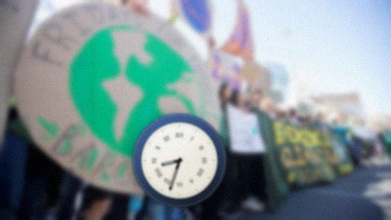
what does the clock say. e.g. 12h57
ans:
8h33
